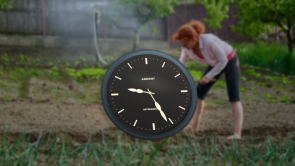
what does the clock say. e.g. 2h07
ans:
9h26
